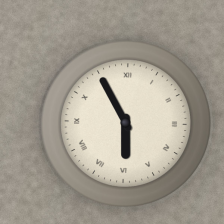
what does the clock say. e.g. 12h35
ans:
5h55
